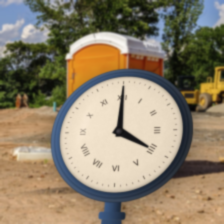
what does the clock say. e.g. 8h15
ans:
4h00
